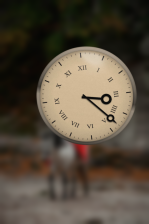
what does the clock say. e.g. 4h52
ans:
3h23
